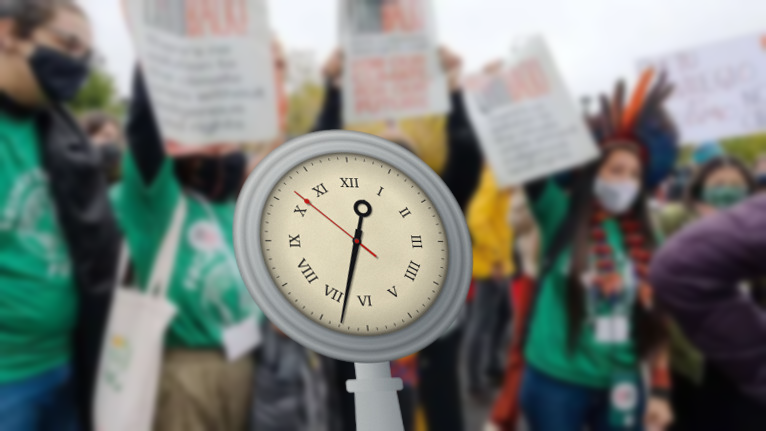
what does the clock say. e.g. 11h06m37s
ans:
12h32m52s
